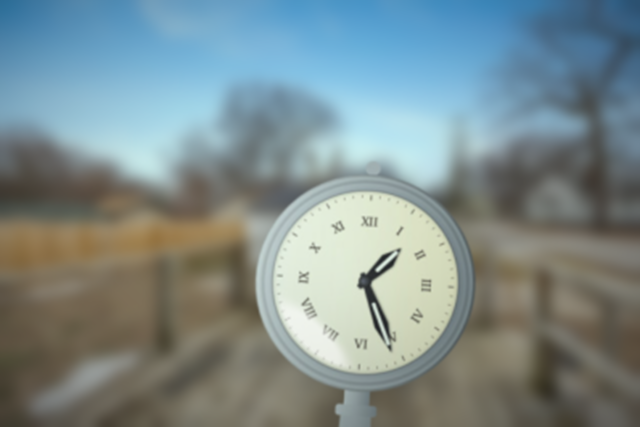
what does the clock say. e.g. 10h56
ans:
1h26
